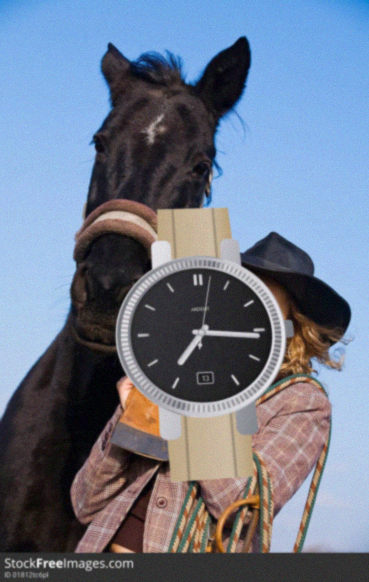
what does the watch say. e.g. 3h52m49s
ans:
7h16m02s
